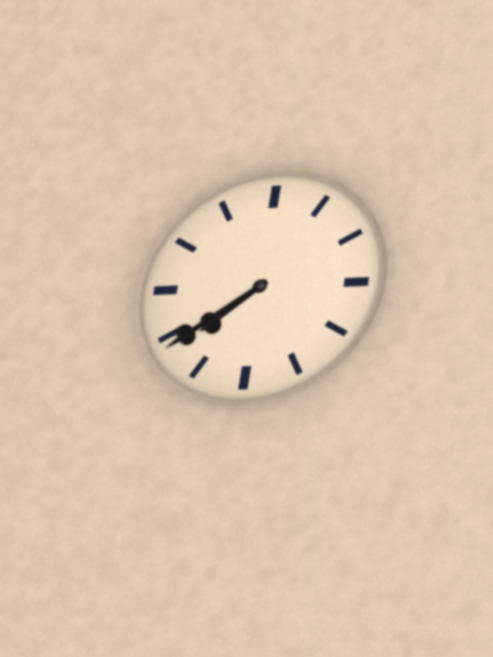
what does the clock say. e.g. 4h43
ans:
7h39
